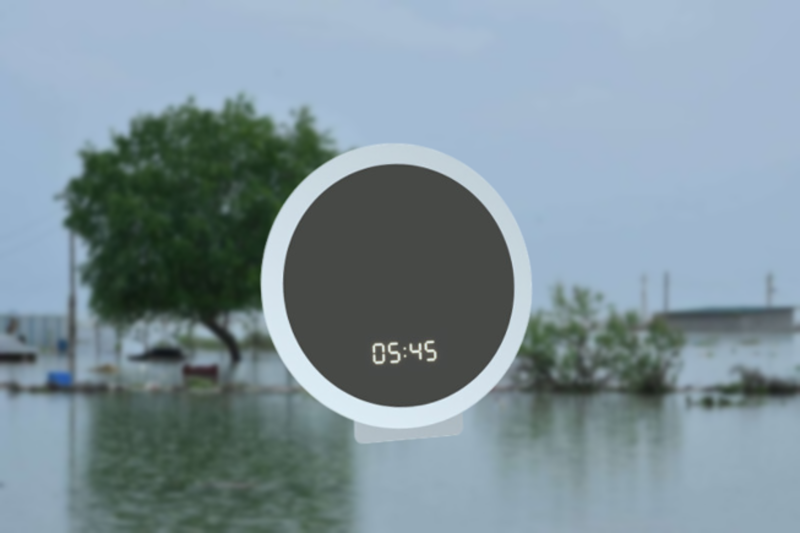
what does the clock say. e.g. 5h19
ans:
5h45
